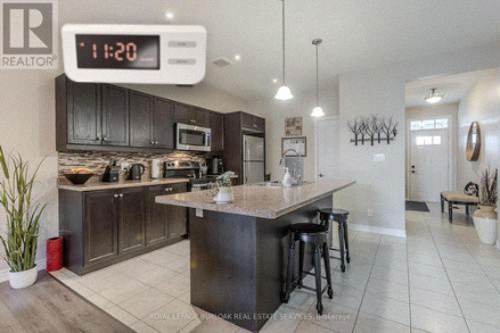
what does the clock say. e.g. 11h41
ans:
11h20
